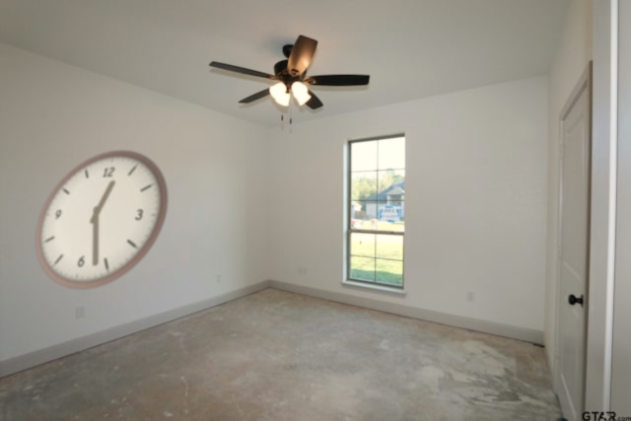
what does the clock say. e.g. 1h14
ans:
12h27
